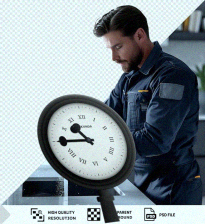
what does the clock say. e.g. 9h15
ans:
10h45
